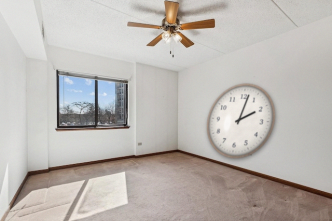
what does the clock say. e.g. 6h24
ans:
2h02
